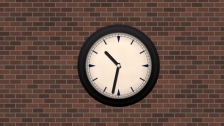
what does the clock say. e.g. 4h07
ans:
10h32
